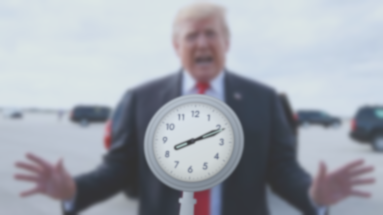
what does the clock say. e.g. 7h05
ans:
8h11
